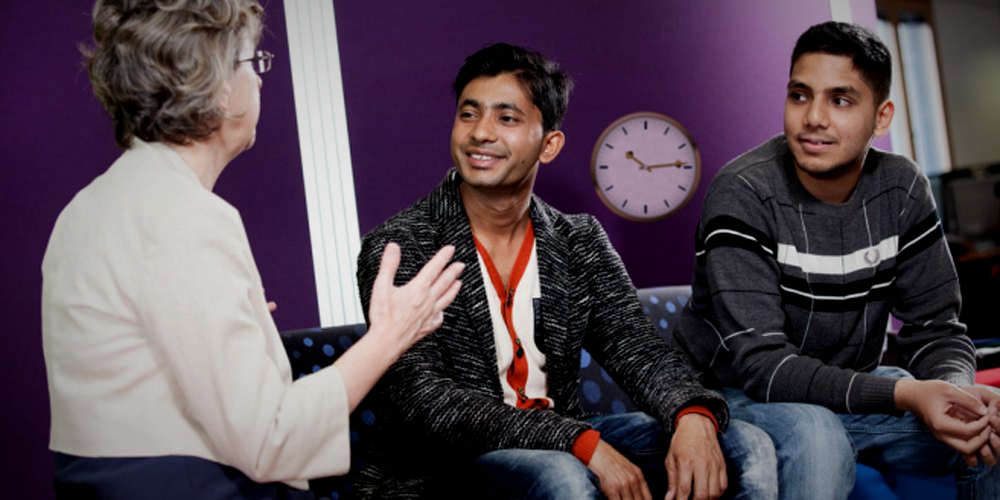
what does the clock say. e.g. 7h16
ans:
10h14
